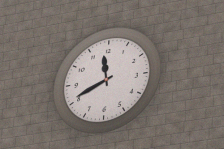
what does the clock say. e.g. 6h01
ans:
11h41
